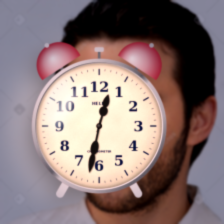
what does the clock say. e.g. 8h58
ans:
12h32
